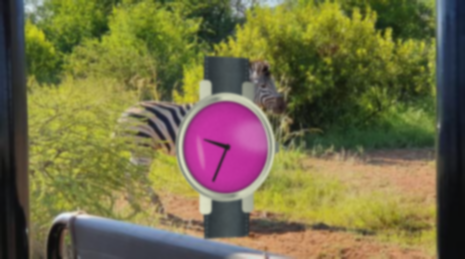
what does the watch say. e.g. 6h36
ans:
9h34
